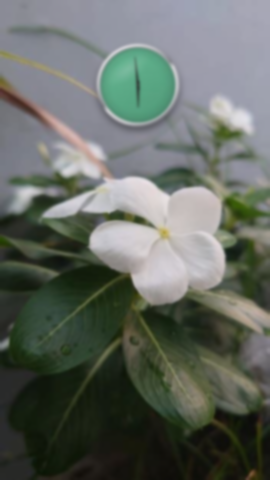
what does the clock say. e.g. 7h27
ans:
5h59
